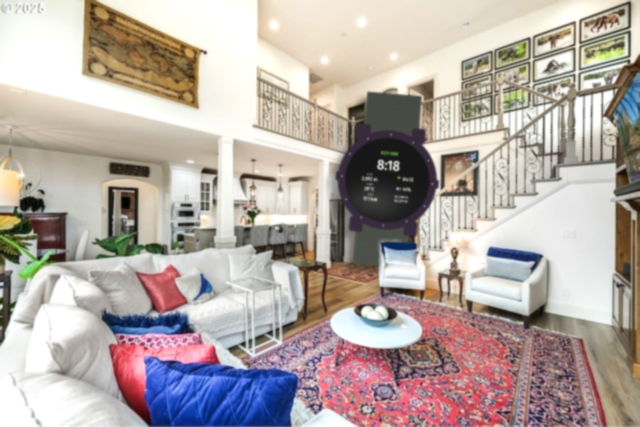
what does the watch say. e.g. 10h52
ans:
8h18
